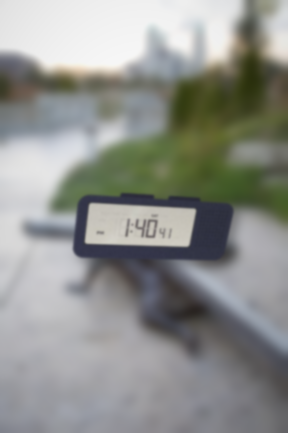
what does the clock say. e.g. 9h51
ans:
1h40
